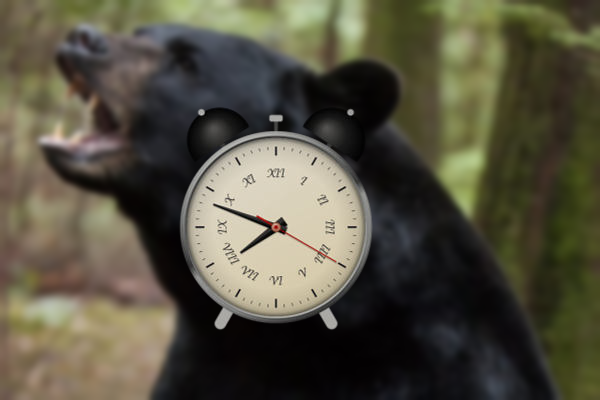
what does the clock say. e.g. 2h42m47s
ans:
7h48m20s
